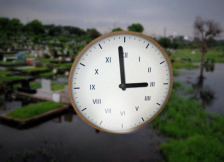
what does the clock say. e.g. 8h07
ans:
2h59
